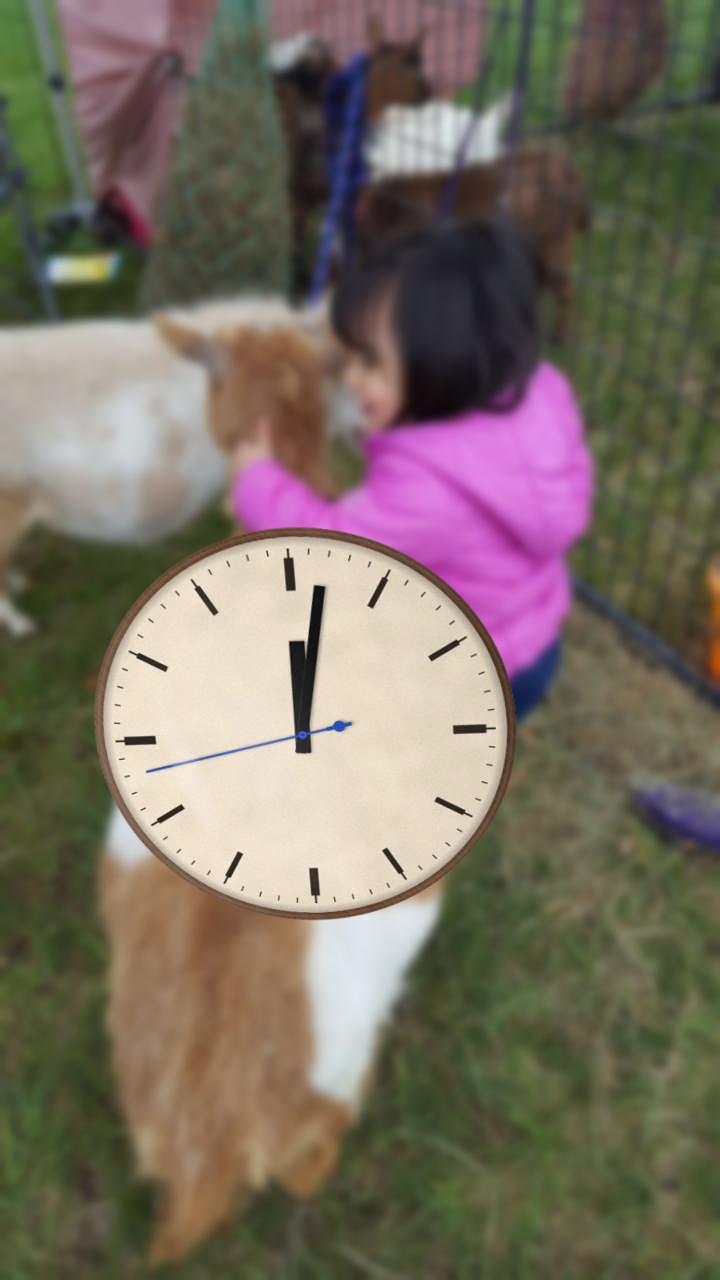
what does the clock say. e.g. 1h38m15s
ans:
12h01m43s
